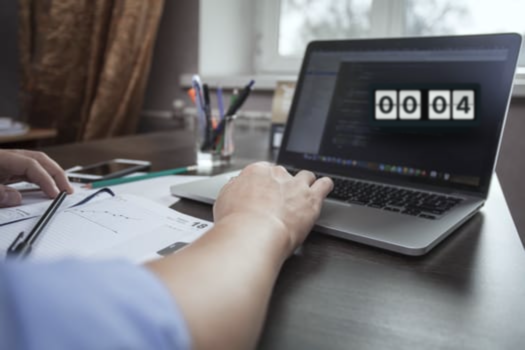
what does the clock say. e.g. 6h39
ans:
0h04
